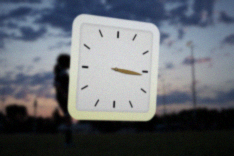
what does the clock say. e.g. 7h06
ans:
3h16
